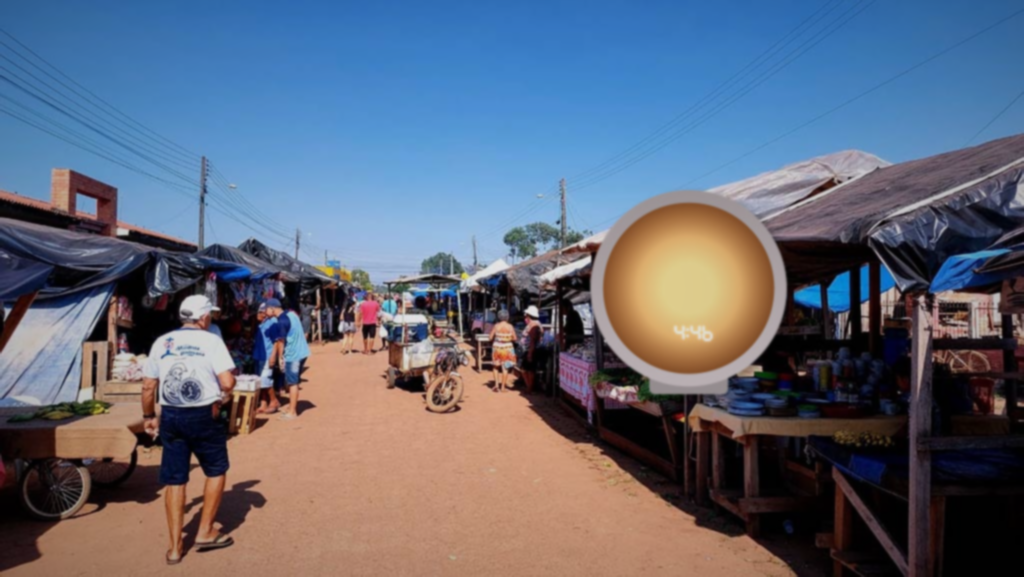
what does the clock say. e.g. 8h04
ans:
4h46
